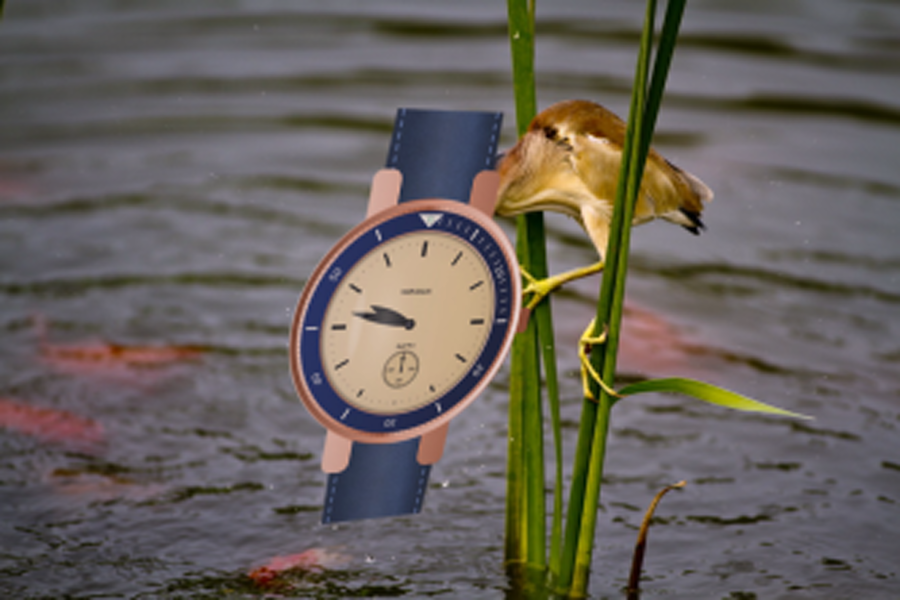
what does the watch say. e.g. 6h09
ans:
9h47
